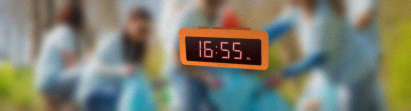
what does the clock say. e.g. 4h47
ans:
16h55
